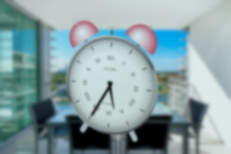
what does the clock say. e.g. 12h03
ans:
5h35
